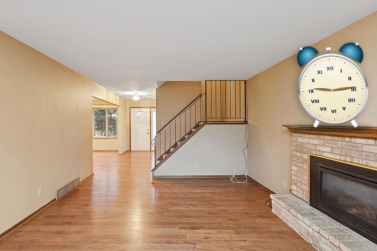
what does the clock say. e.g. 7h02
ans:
9h14
